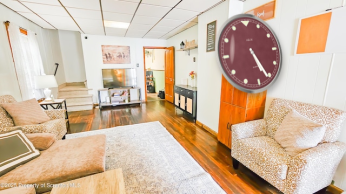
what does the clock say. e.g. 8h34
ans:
5h26
